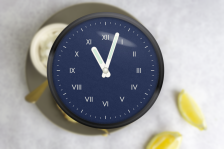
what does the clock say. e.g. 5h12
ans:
11h03
